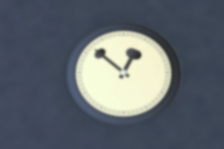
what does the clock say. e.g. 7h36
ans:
12h52
